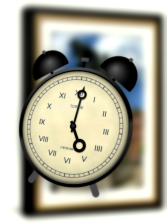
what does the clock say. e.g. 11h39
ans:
5h01
